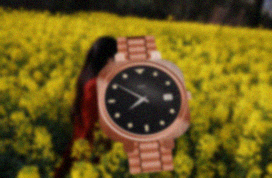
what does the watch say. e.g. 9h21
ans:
7h51
